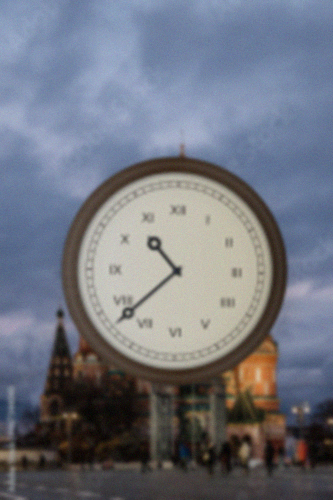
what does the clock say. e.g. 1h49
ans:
10h38
